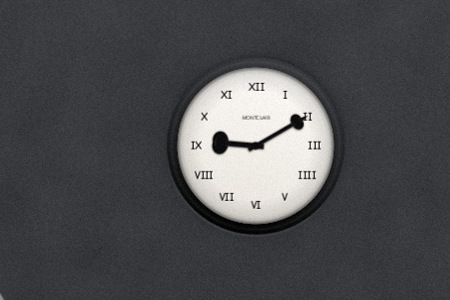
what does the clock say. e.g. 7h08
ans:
9h10
